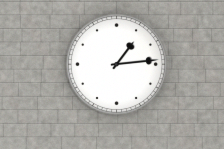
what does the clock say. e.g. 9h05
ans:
1h14
